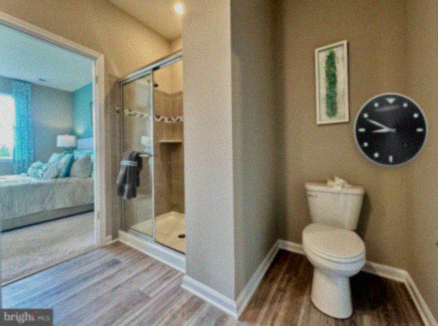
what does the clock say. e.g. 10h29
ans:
8h49
